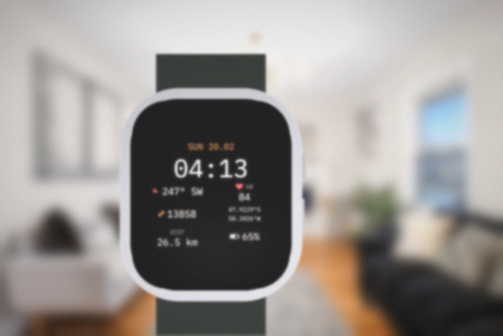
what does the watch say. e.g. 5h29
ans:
4h13
